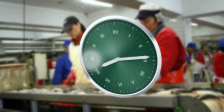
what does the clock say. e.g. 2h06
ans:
8h14
